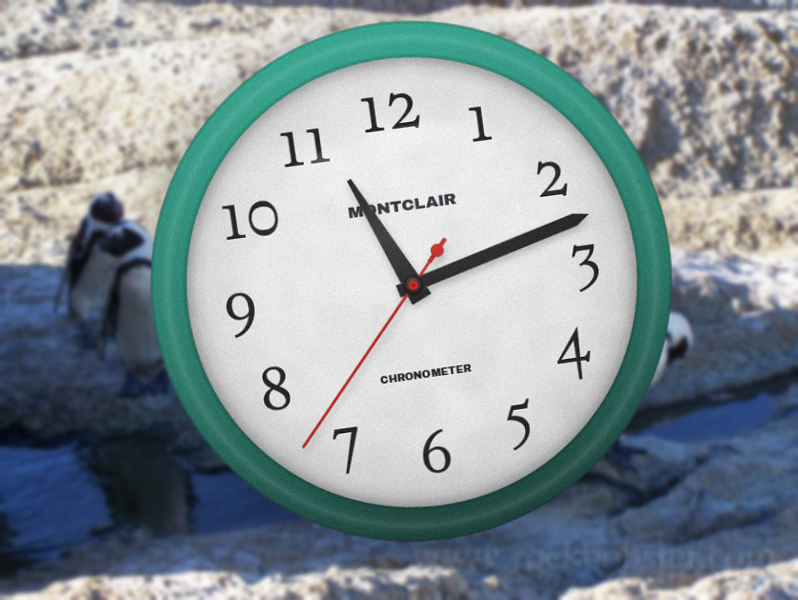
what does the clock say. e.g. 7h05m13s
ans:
11h12m37s
